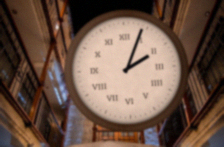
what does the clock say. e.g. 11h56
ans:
2h04
